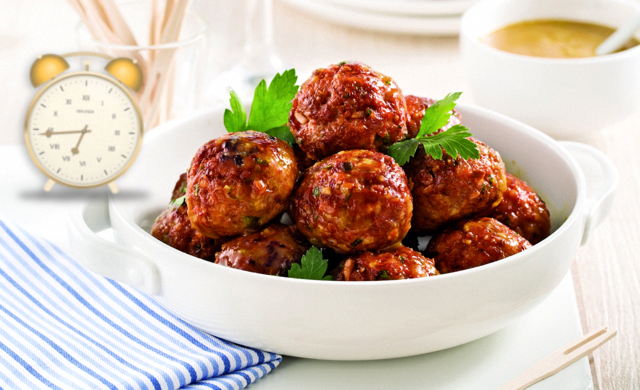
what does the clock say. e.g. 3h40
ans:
6h44
